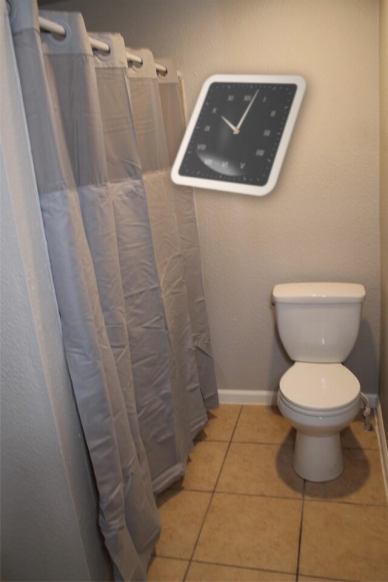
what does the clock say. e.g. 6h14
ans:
10h02
